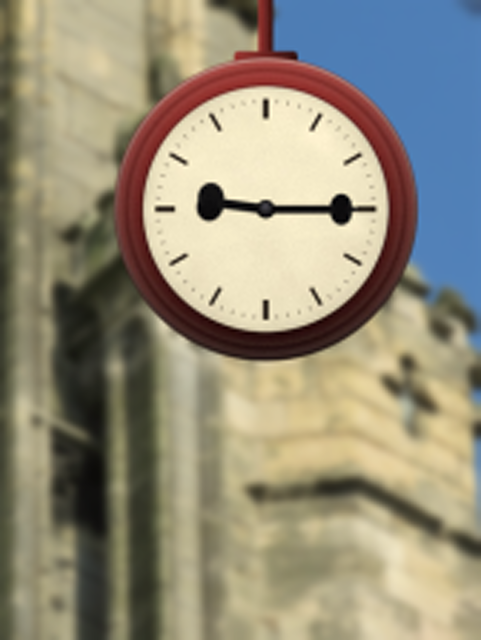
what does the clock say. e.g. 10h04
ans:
9h15
